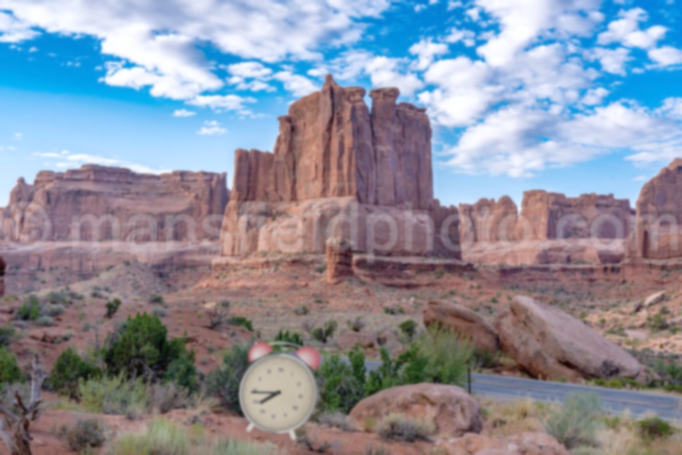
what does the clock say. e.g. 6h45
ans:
7h44
